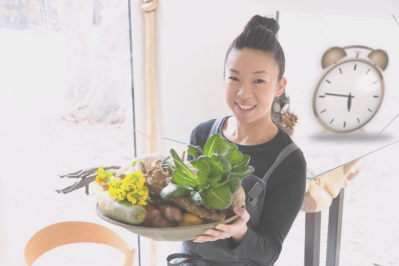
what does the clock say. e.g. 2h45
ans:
5h46
